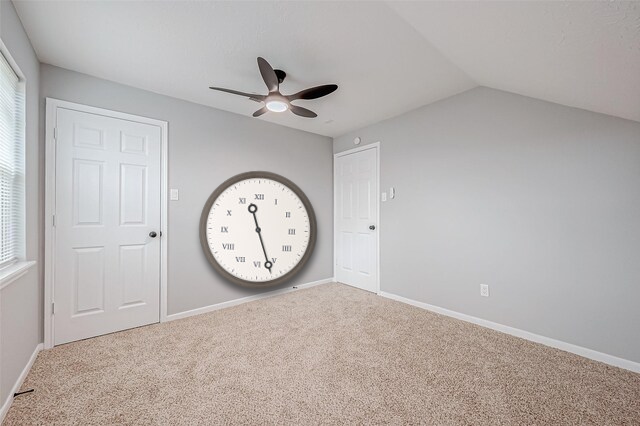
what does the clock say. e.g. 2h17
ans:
11h27
